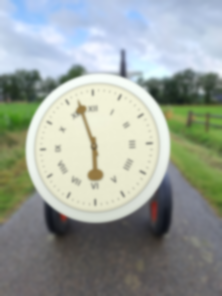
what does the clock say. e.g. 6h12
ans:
5h57
